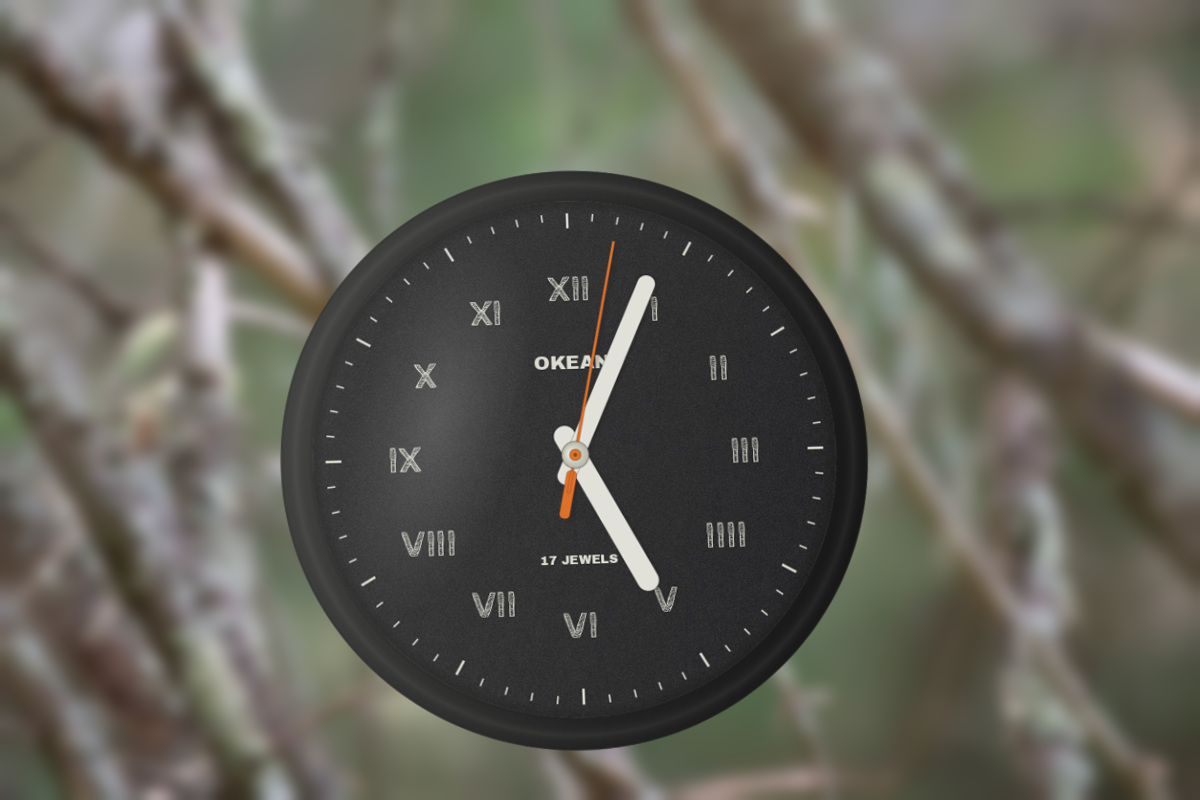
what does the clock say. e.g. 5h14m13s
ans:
5h04m02s
